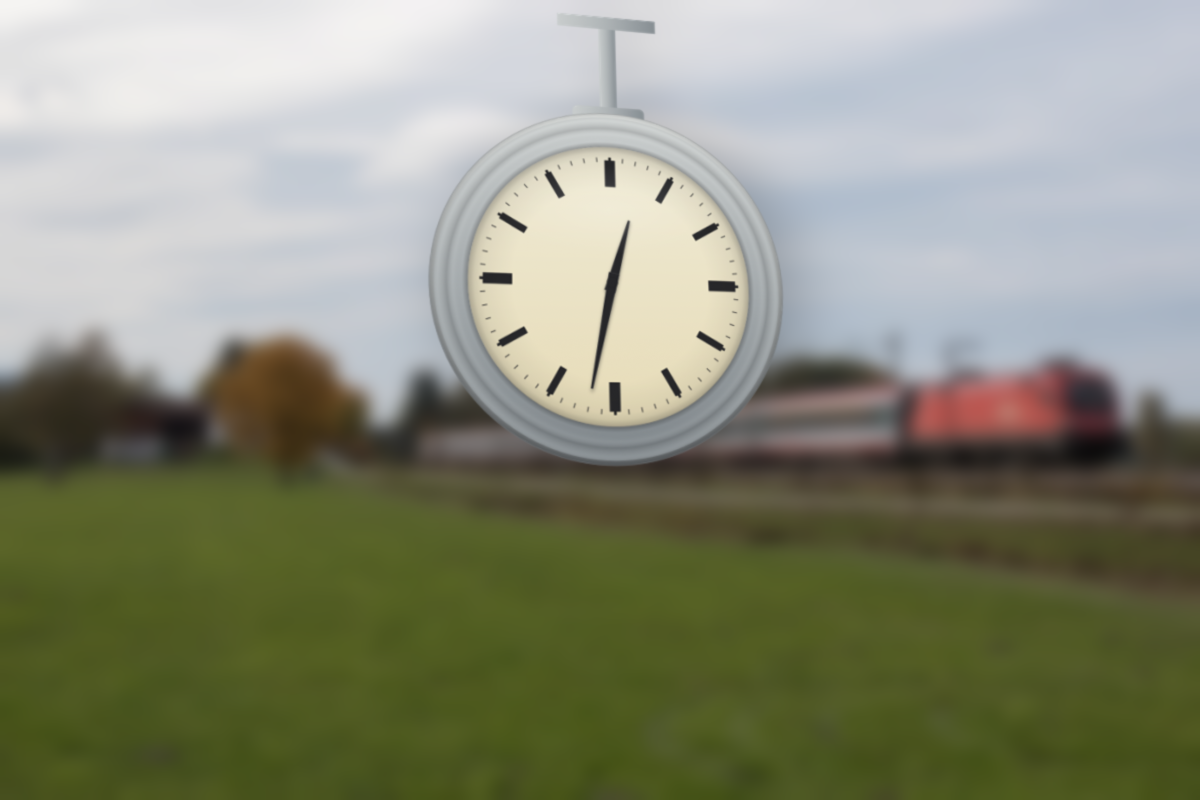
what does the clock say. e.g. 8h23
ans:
12h32
